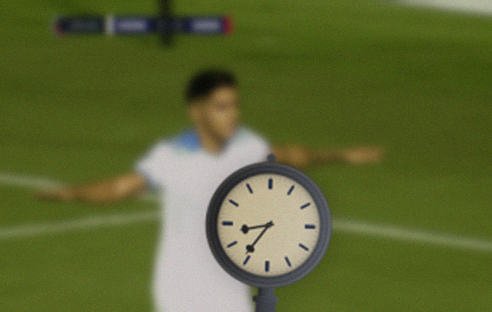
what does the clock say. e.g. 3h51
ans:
8h36
